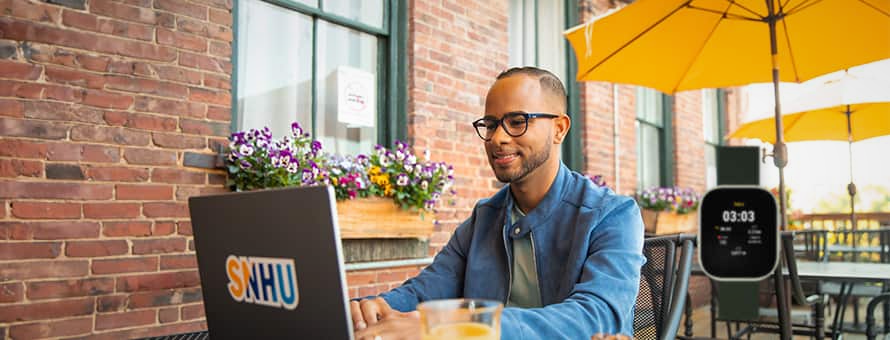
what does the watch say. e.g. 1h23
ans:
3h03
